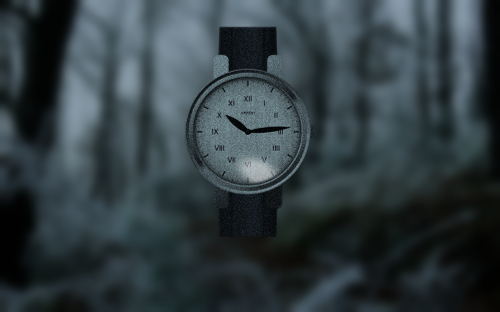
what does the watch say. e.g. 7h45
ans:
10h14
